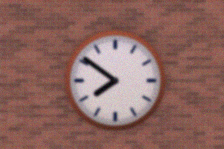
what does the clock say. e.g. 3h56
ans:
7h51
